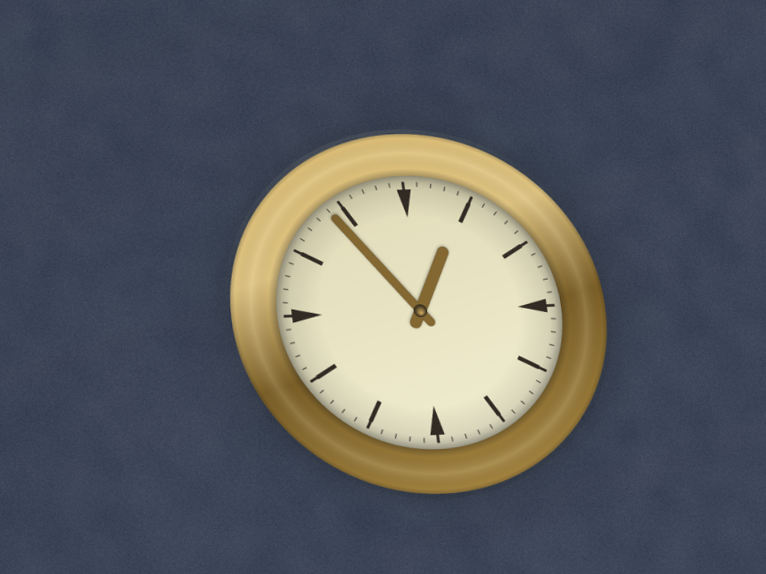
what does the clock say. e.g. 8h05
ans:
12h54
